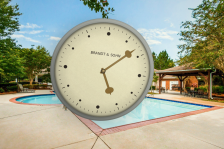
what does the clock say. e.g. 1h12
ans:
5h08
